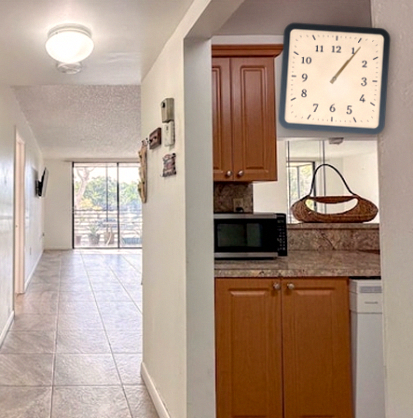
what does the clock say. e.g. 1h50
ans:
1h06
